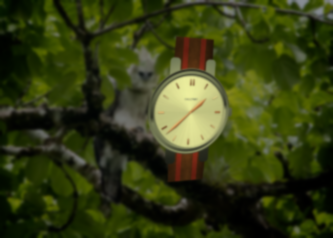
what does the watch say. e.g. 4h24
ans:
1h38
